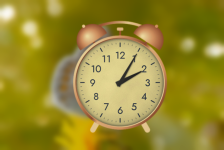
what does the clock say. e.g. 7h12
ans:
2h05
